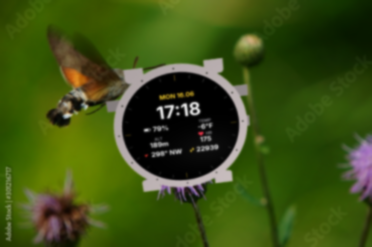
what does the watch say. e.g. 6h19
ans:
17h18
